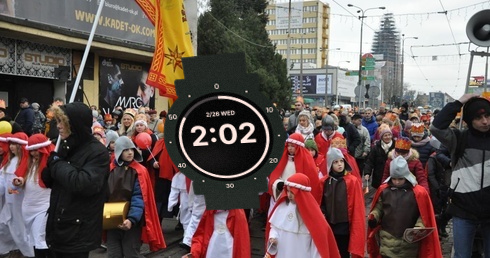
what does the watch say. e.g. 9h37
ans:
2h02
